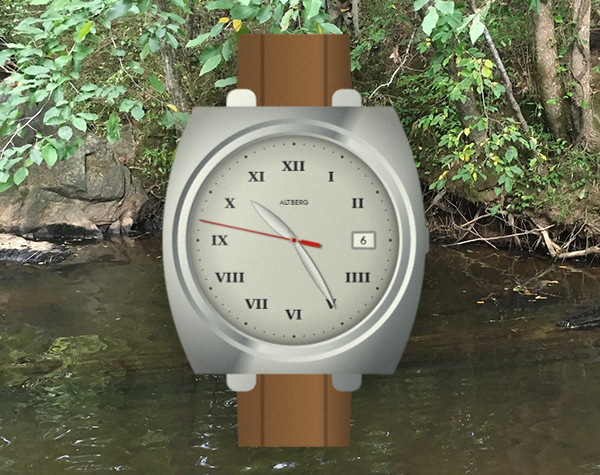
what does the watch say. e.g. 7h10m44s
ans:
10h24m47s
